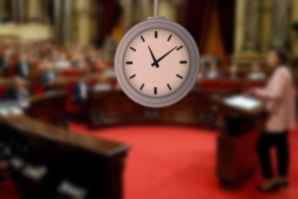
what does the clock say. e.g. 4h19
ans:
11h09
